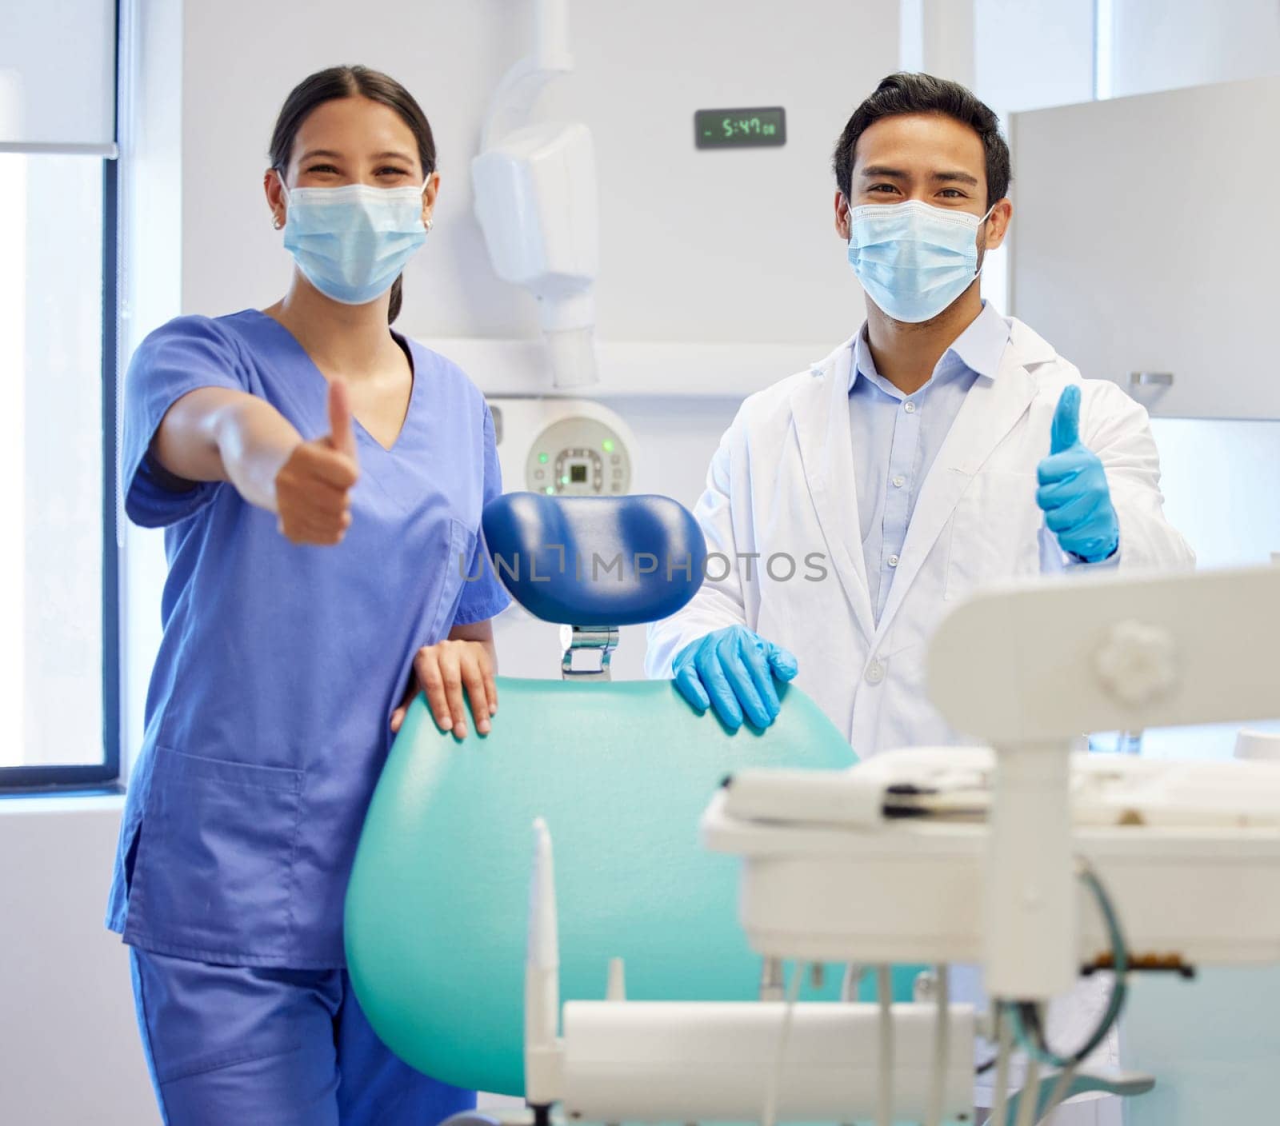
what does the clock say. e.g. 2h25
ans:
5h47
